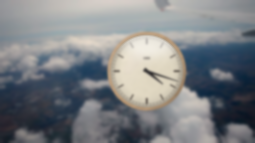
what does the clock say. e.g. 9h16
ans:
4h18
